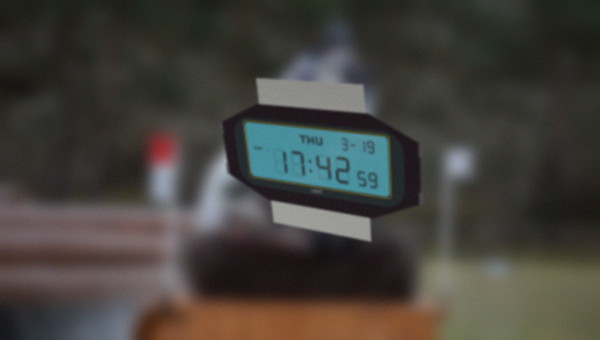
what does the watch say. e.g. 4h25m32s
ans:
17h42m59s
